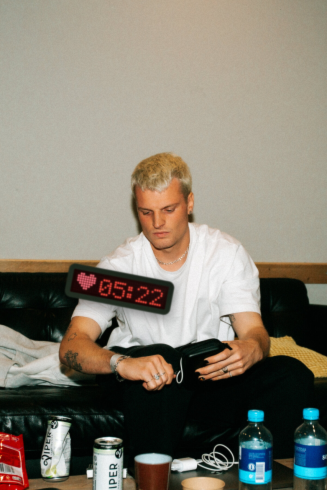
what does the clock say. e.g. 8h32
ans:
5h22
